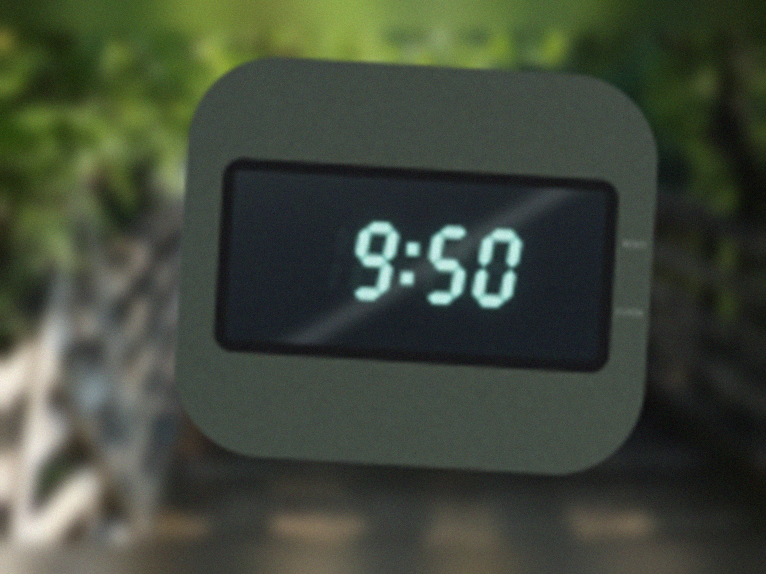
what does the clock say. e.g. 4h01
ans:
9h50
